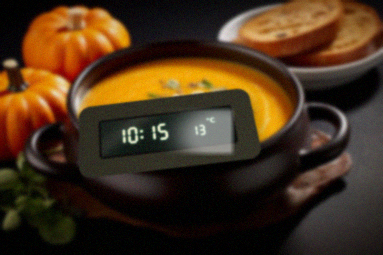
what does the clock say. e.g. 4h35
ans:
10h15
